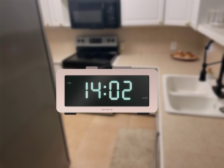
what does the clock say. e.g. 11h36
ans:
14h02
